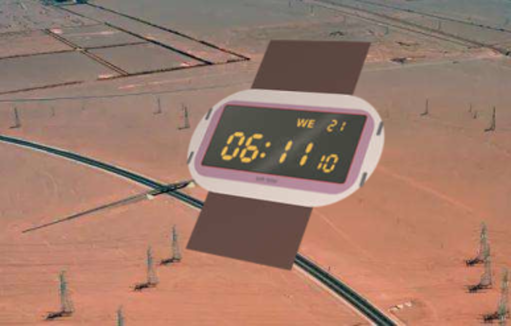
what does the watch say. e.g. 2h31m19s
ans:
6h11m10s
